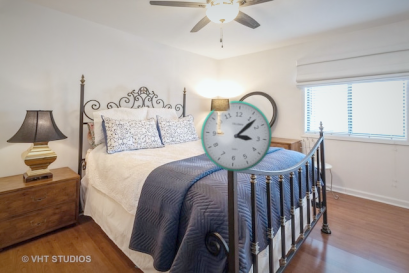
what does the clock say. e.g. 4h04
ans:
3h07
